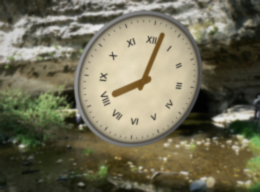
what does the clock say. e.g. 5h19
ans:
8h02
